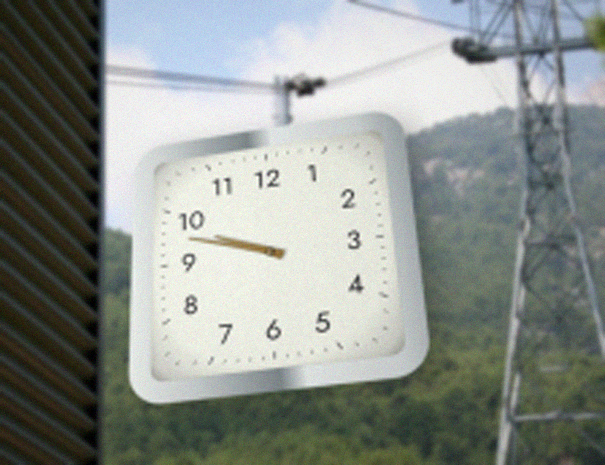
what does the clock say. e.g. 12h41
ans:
9h48
